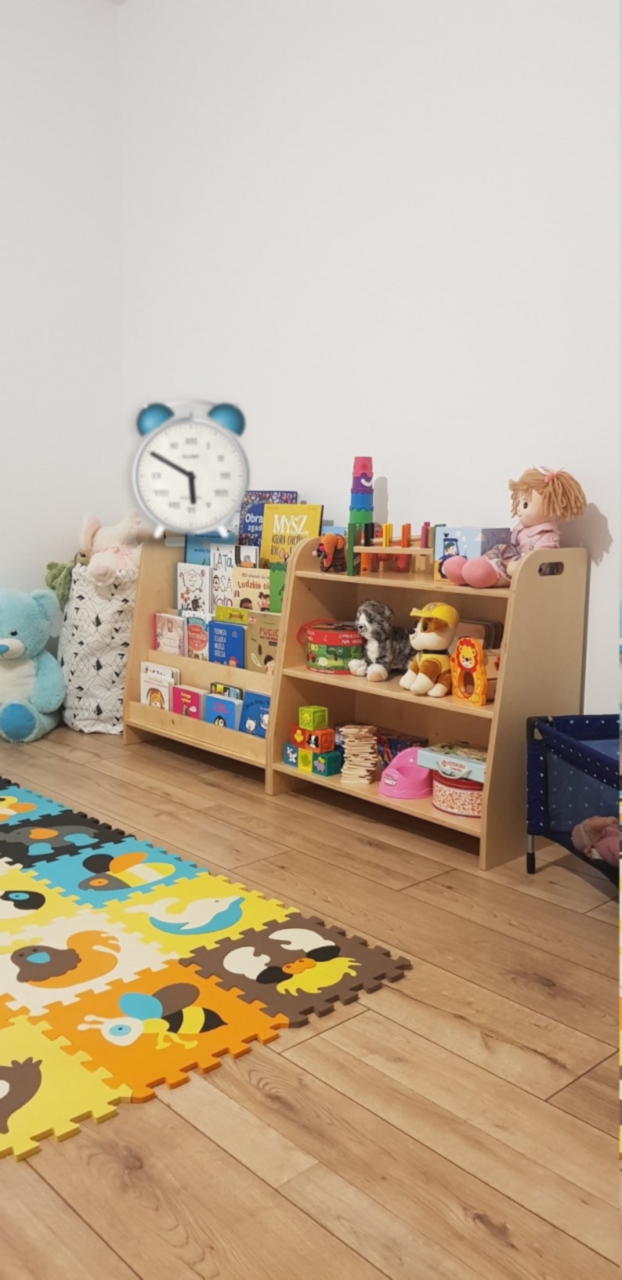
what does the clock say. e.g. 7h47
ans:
5h50
